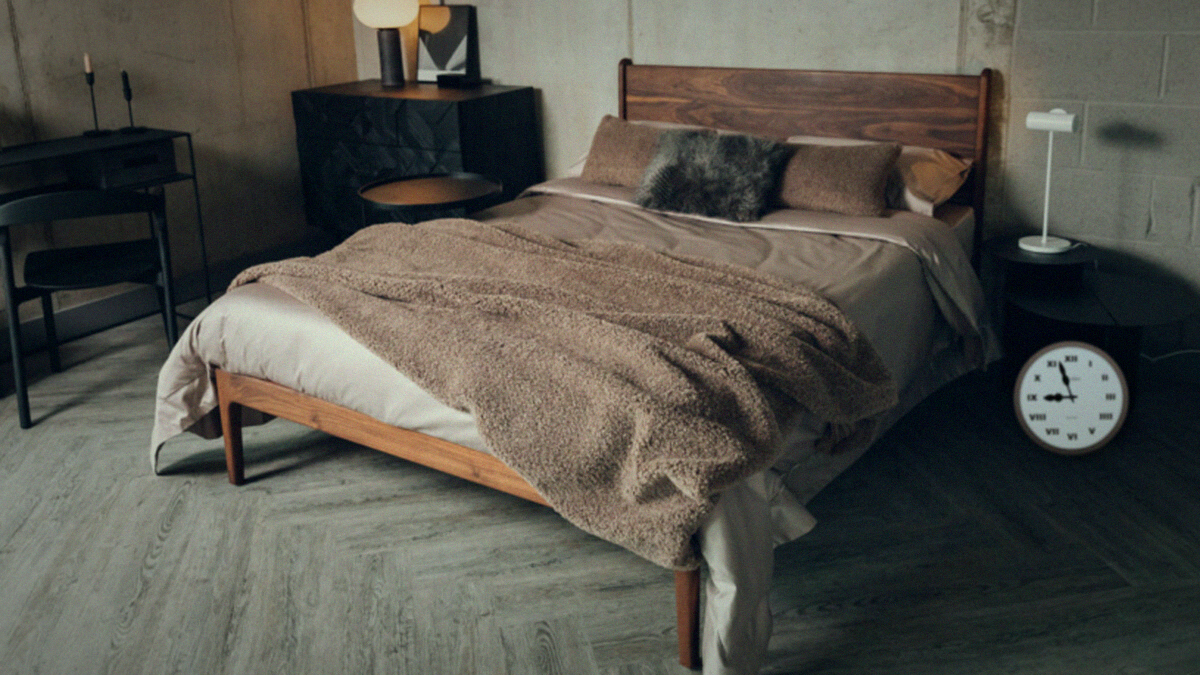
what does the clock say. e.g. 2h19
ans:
8h57
